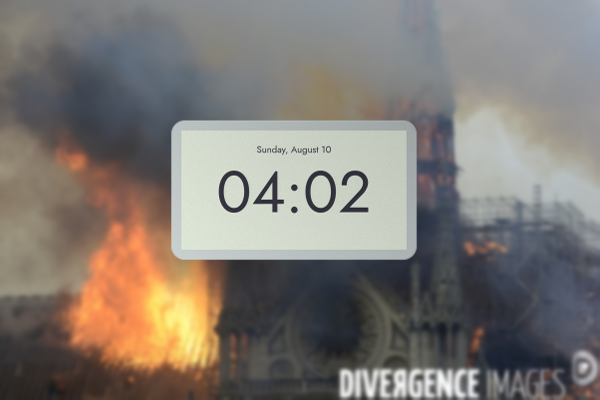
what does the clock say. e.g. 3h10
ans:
4h02
